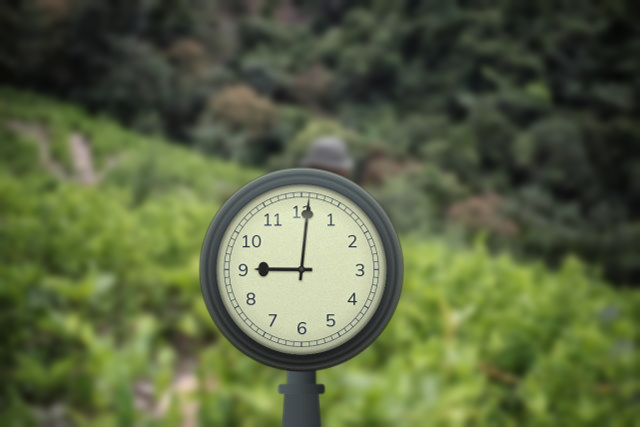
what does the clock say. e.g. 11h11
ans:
9h01
